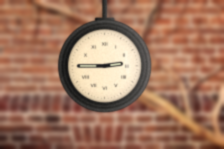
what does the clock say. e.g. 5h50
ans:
2h45
